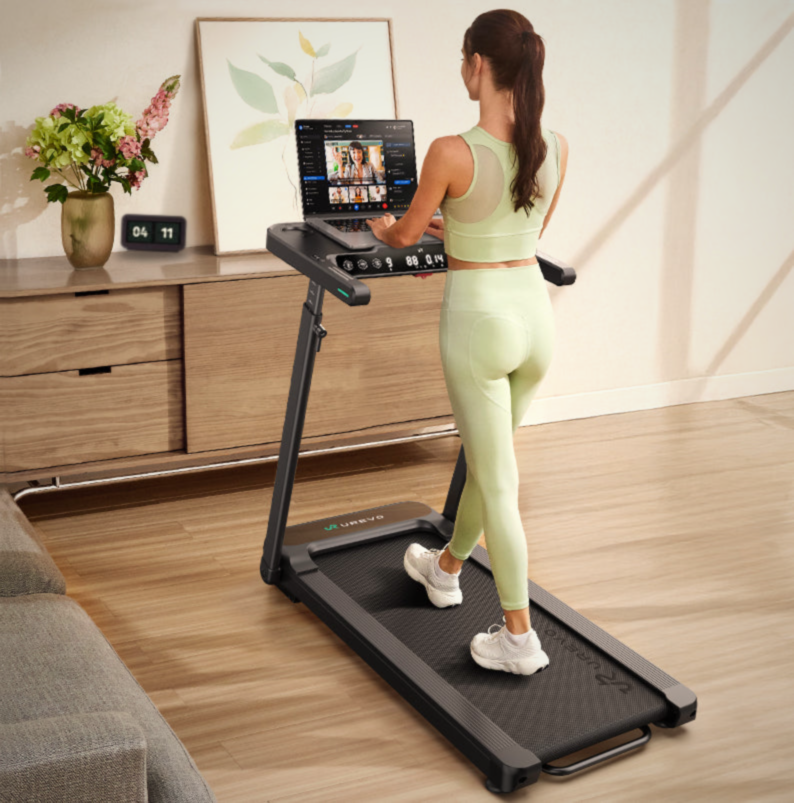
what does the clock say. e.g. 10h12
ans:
4h11
